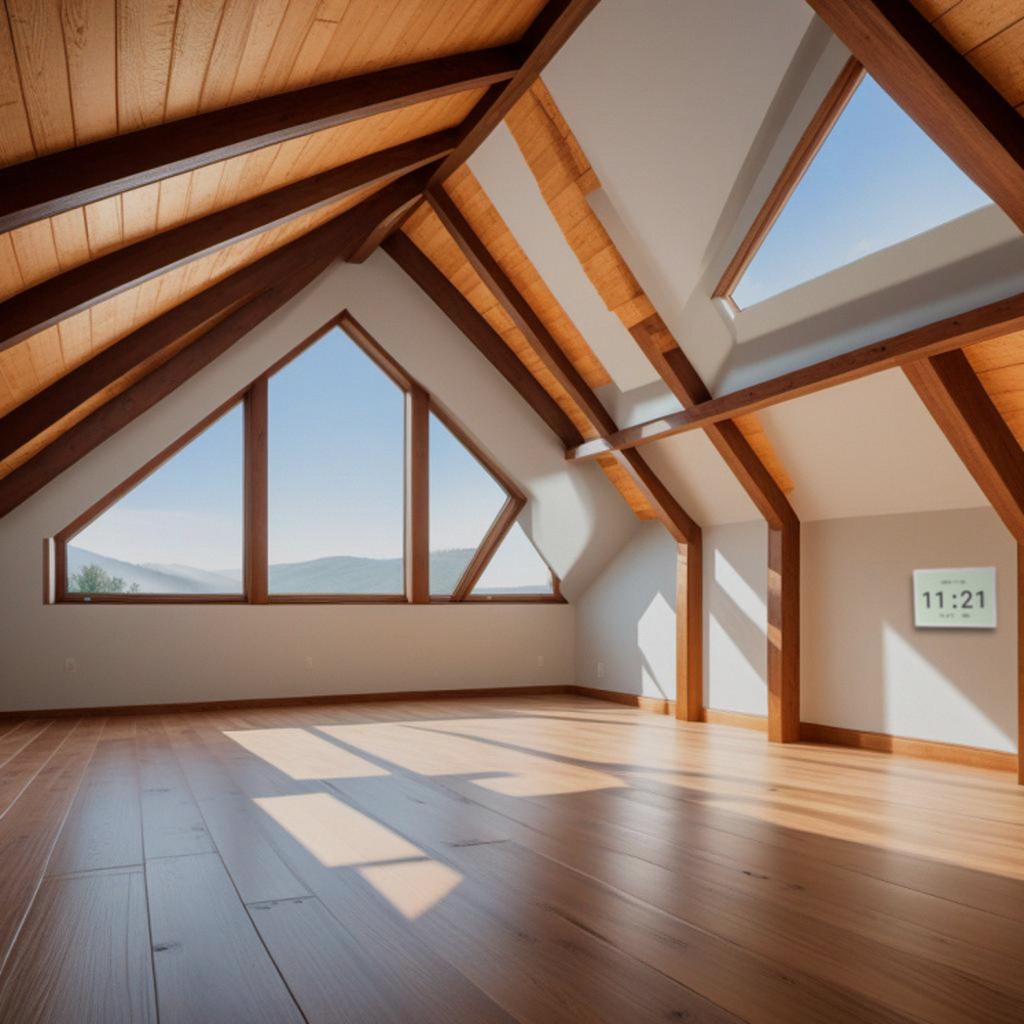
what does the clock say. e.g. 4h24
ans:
11h21
